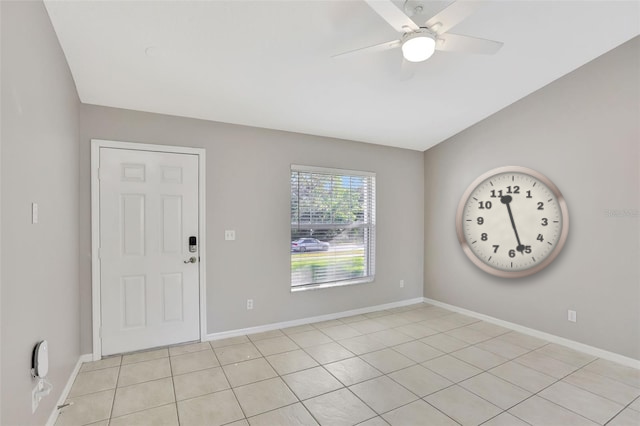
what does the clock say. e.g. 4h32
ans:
11h27
